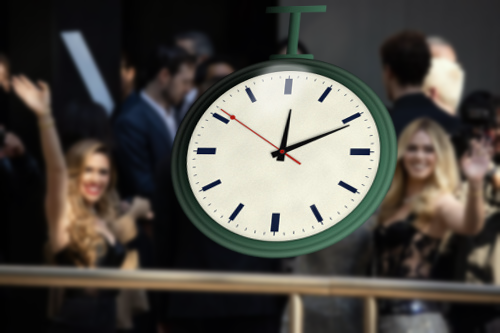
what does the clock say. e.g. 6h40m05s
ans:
12h10m51s
